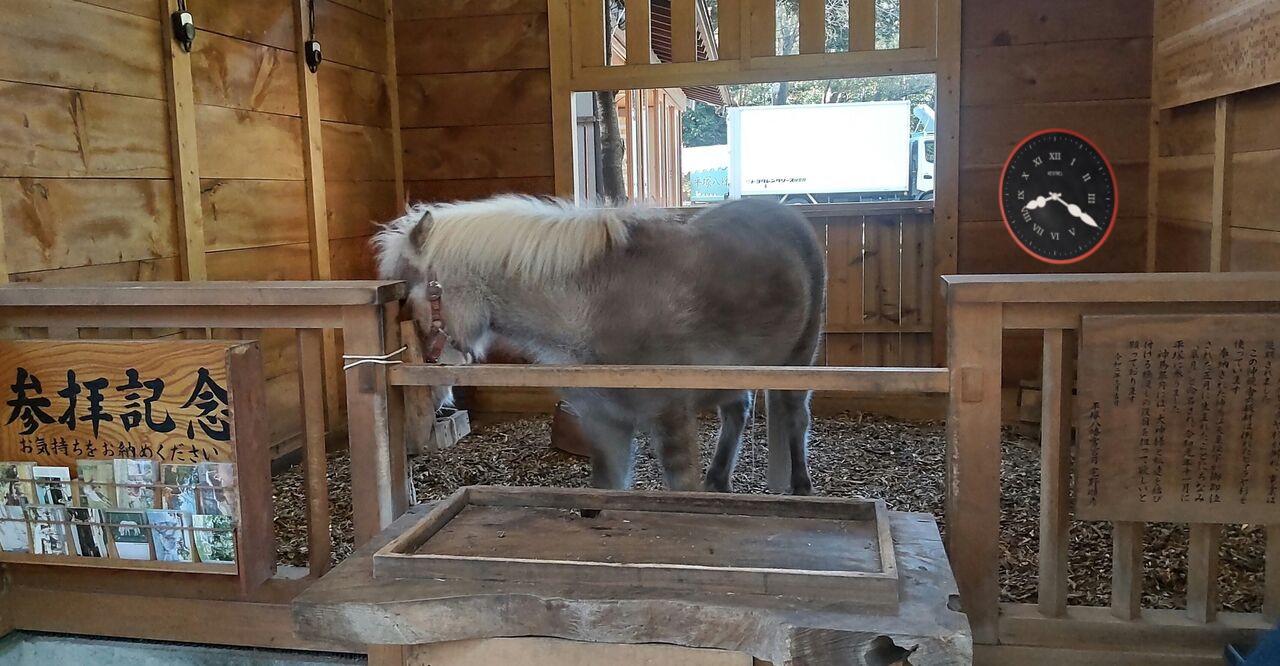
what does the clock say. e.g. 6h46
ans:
8h20
